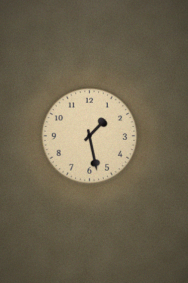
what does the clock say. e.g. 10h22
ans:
1h28
